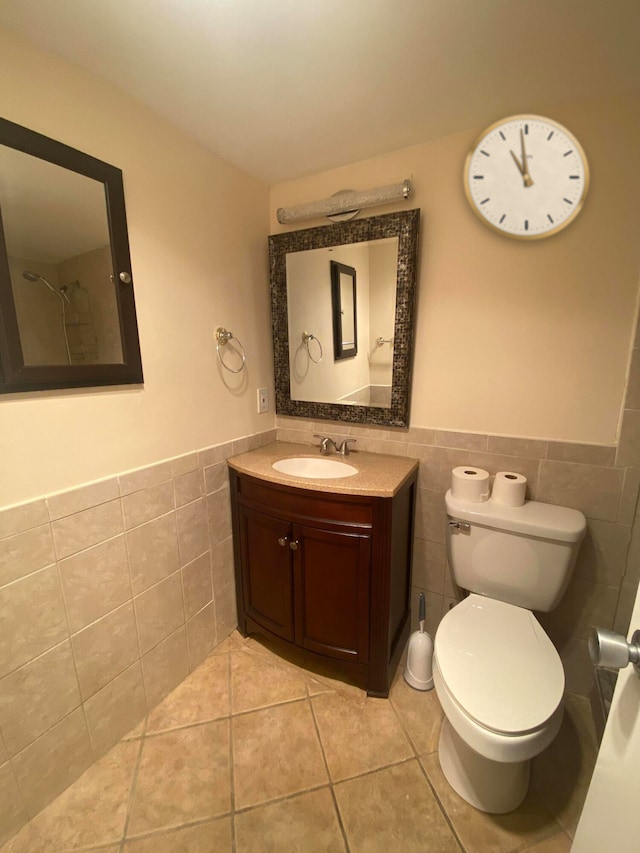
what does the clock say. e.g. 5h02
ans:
10h59
